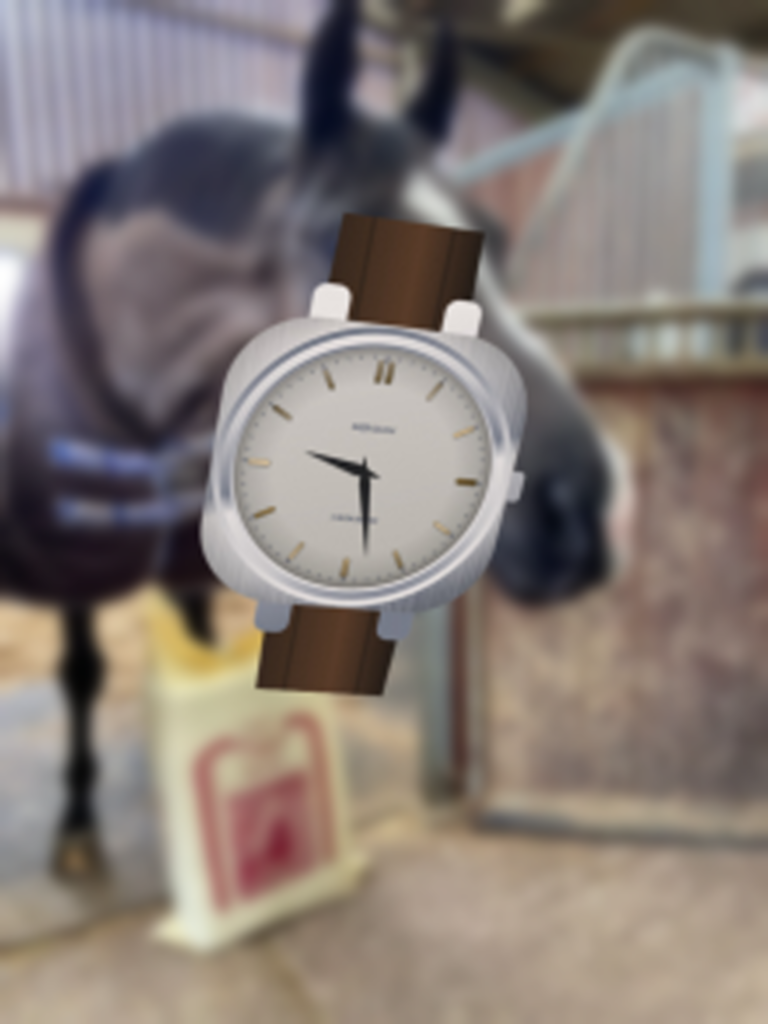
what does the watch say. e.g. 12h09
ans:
9h28
